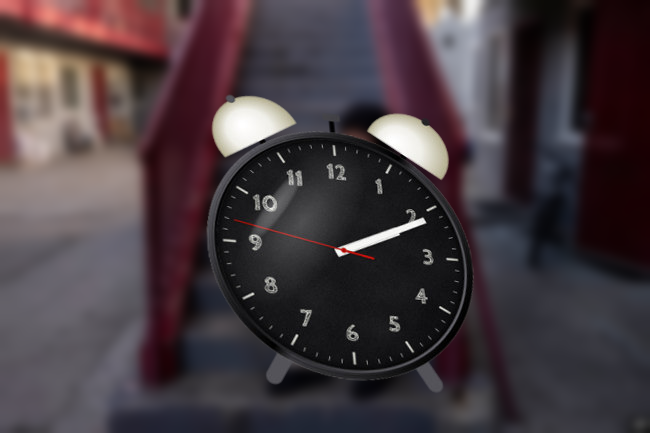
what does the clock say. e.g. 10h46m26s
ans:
2h10m47s
